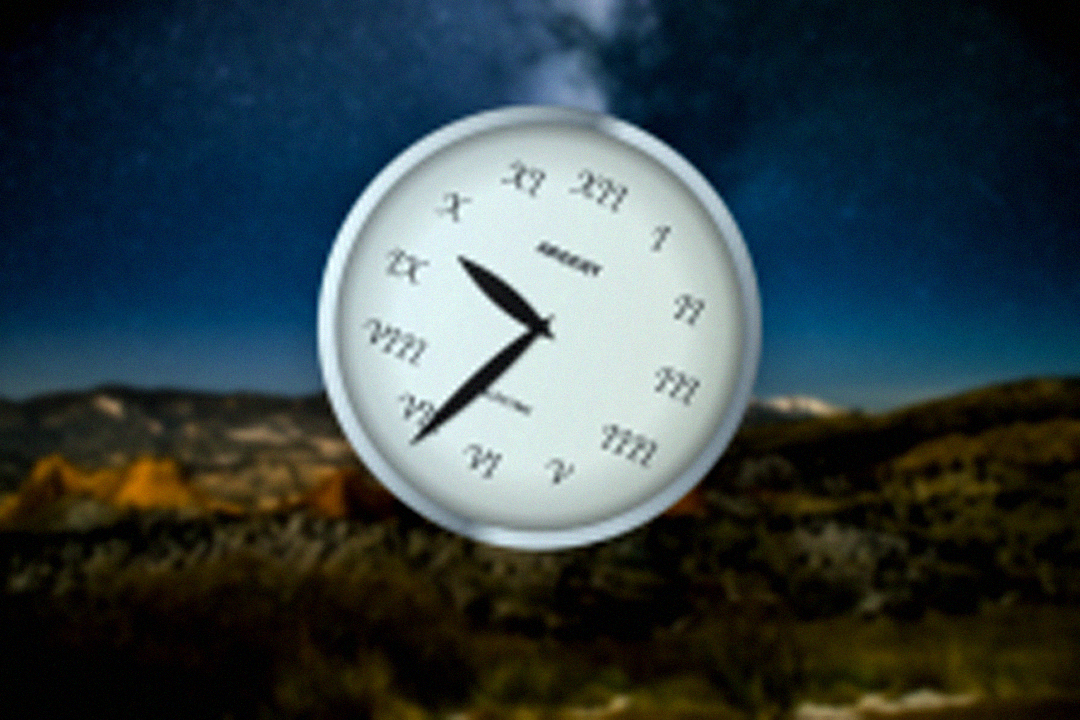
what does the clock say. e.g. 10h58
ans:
9h34
